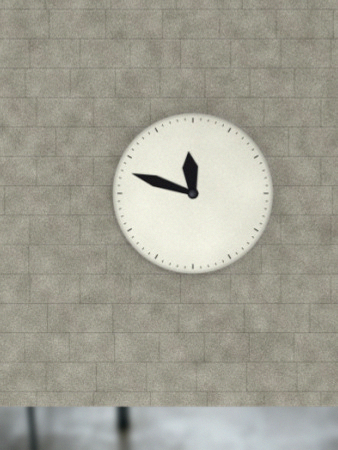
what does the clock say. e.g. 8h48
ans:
11h48
